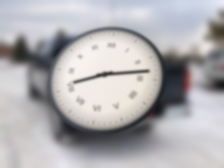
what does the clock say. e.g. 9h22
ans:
8h13
